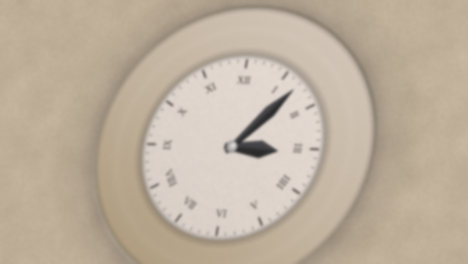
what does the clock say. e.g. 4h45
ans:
3h07
